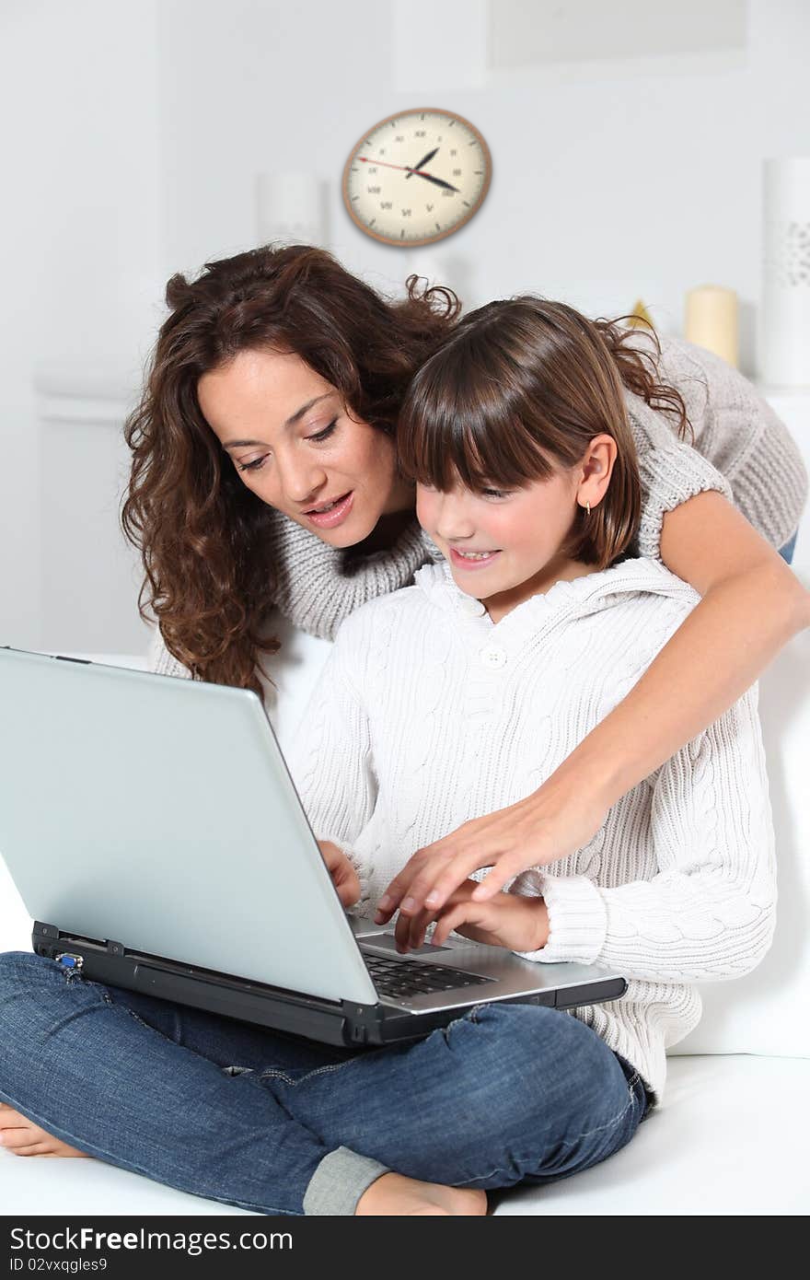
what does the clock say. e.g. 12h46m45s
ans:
1h18m47s
